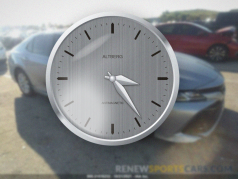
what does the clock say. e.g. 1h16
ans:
3h24
